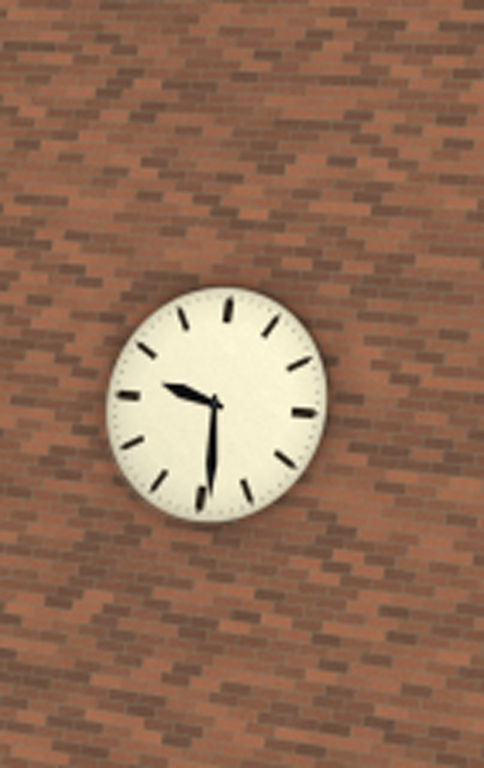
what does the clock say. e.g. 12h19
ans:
9h29
